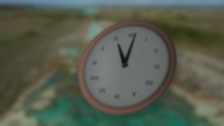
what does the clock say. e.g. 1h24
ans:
11h01
